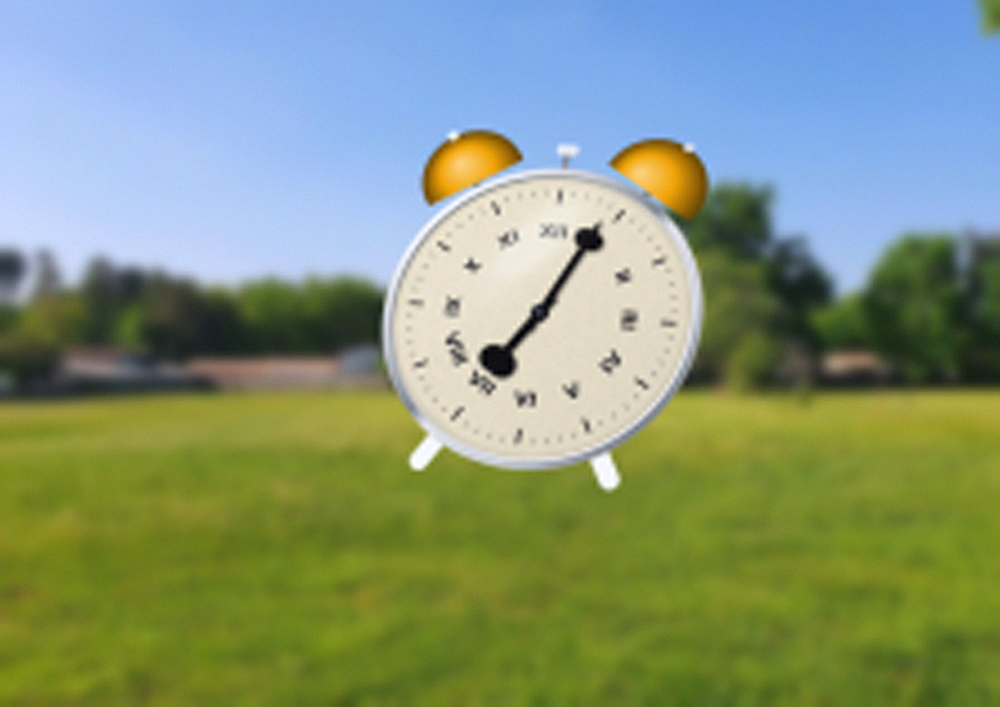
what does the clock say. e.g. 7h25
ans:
7h04
